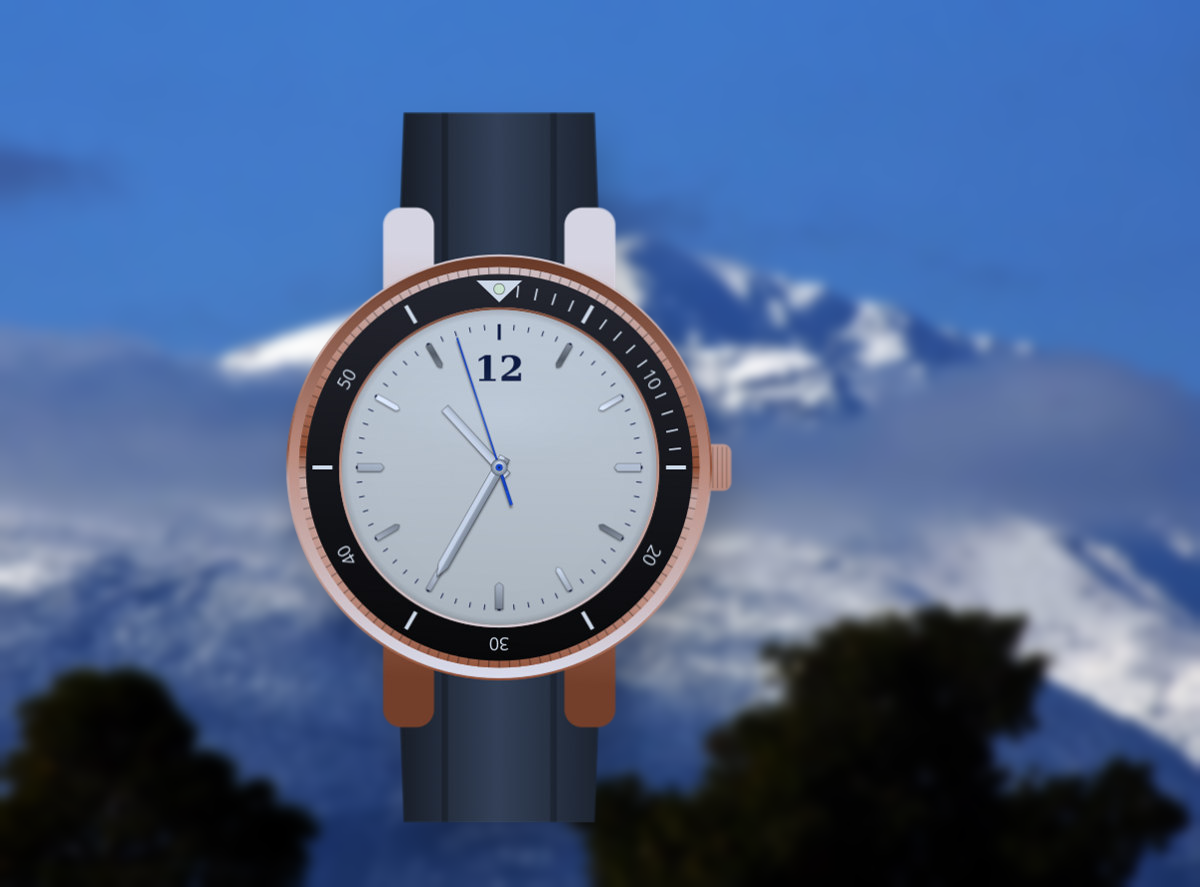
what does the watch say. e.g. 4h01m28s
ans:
10h34m57s
